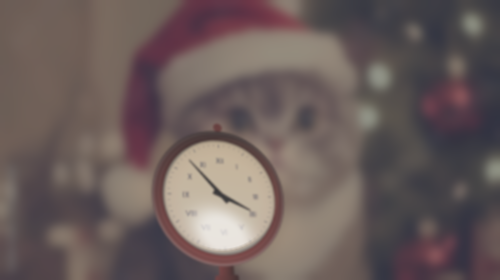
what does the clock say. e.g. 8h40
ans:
3h53
